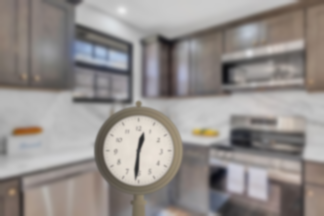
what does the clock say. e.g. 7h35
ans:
12h31
